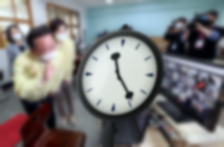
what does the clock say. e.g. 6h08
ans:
11h24
